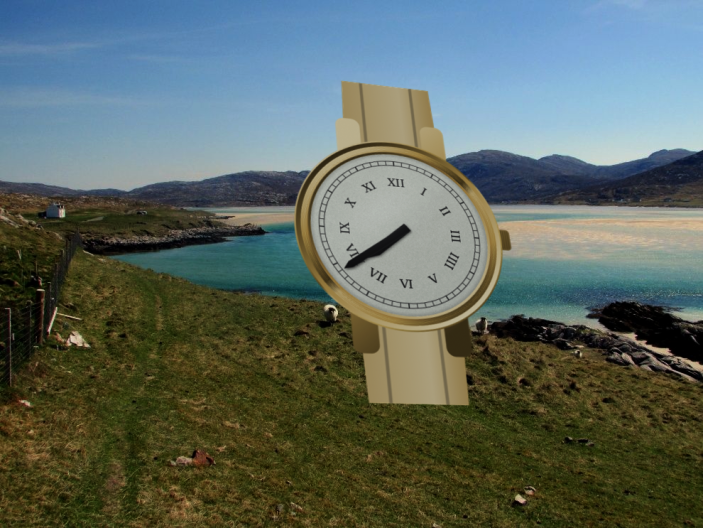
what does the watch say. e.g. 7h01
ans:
7h39
